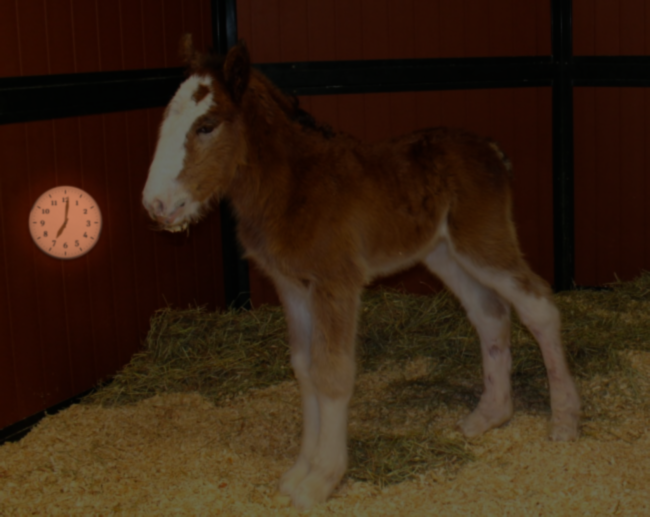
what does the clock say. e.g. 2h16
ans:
7h01
